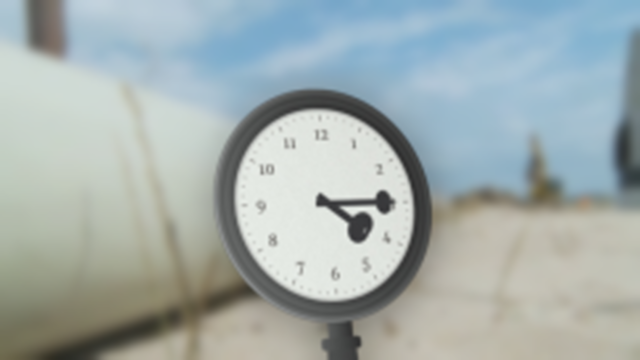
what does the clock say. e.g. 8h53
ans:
4h15
